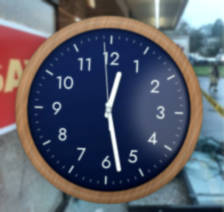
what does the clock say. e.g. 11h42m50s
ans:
12h27m59s
